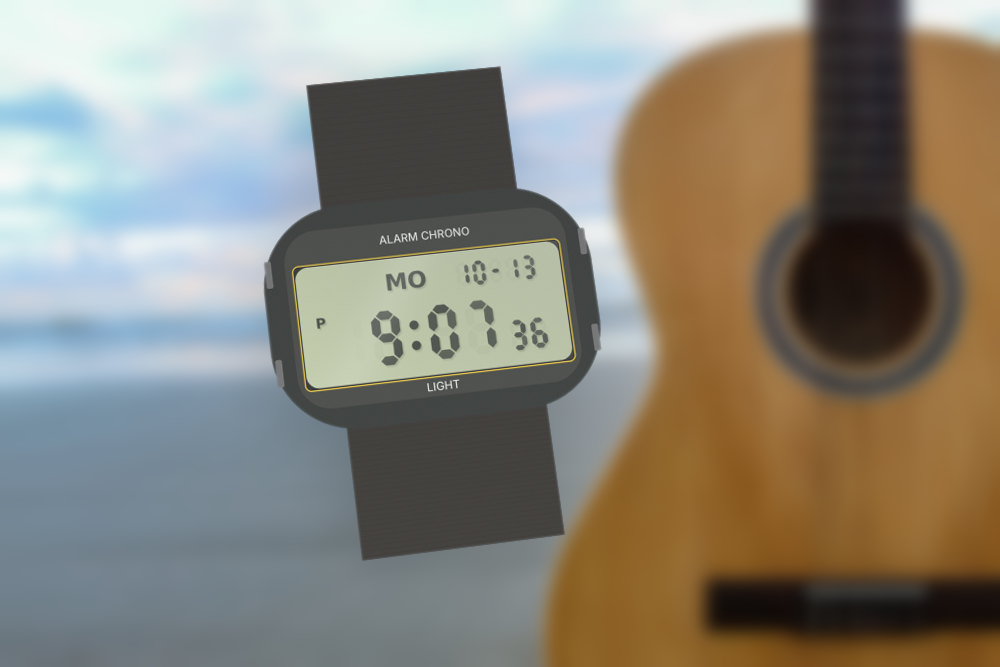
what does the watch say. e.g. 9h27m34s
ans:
9h07m36s
